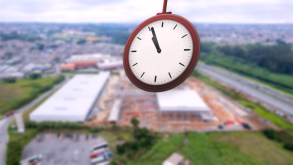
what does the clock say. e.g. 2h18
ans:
10h56
